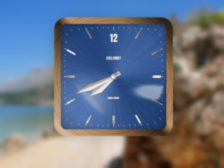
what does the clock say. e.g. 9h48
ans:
7h41
